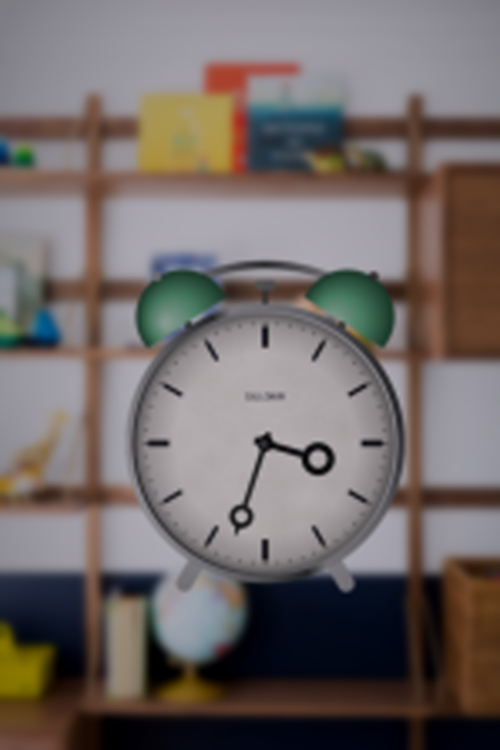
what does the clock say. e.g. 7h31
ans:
3h33
